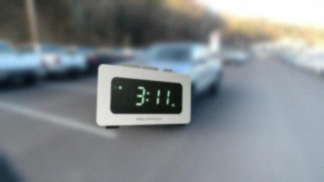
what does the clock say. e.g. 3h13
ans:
3h11
